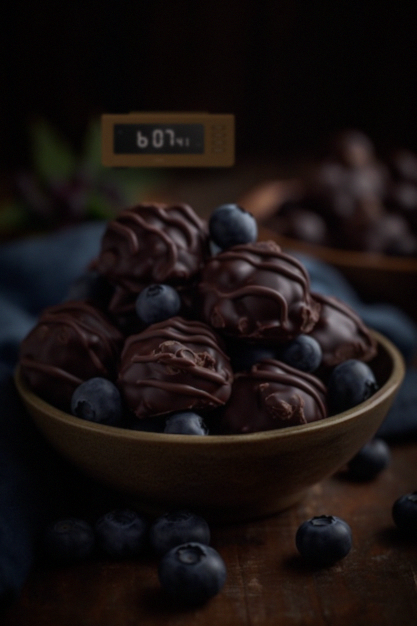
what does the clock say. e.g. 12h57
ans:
6h07
